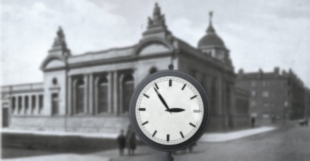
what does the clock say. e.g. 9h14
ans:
2h54
